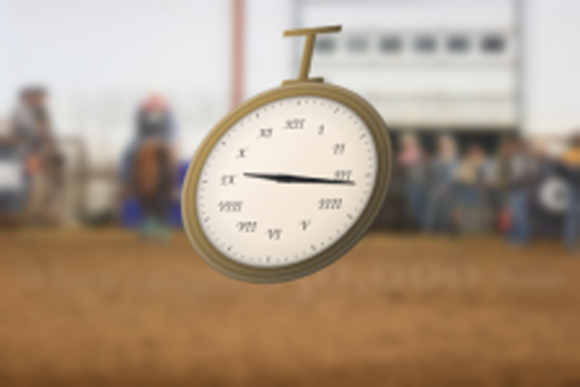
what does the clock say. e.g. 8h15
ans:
9h16
